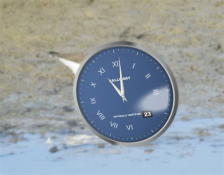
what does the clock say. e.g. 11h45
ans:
11h01
